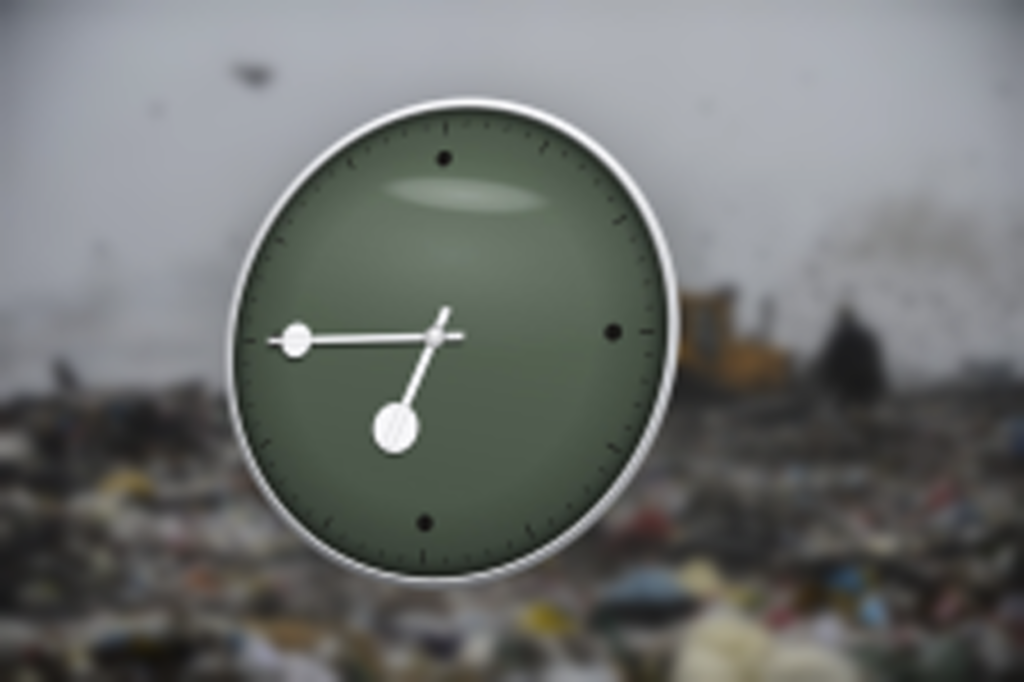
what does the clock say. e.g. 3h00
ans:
6h45
